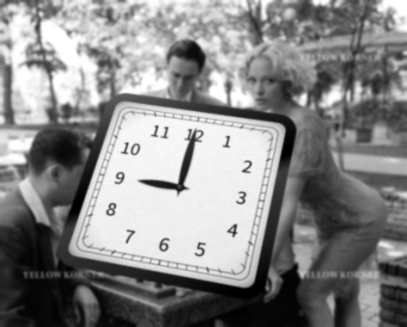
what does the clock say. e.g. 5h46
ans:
9h00
